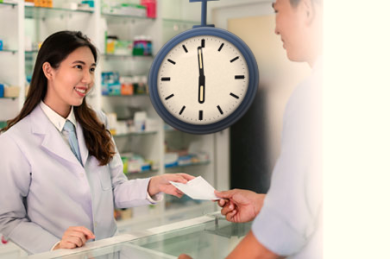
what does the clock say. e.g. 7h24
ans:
5h59
